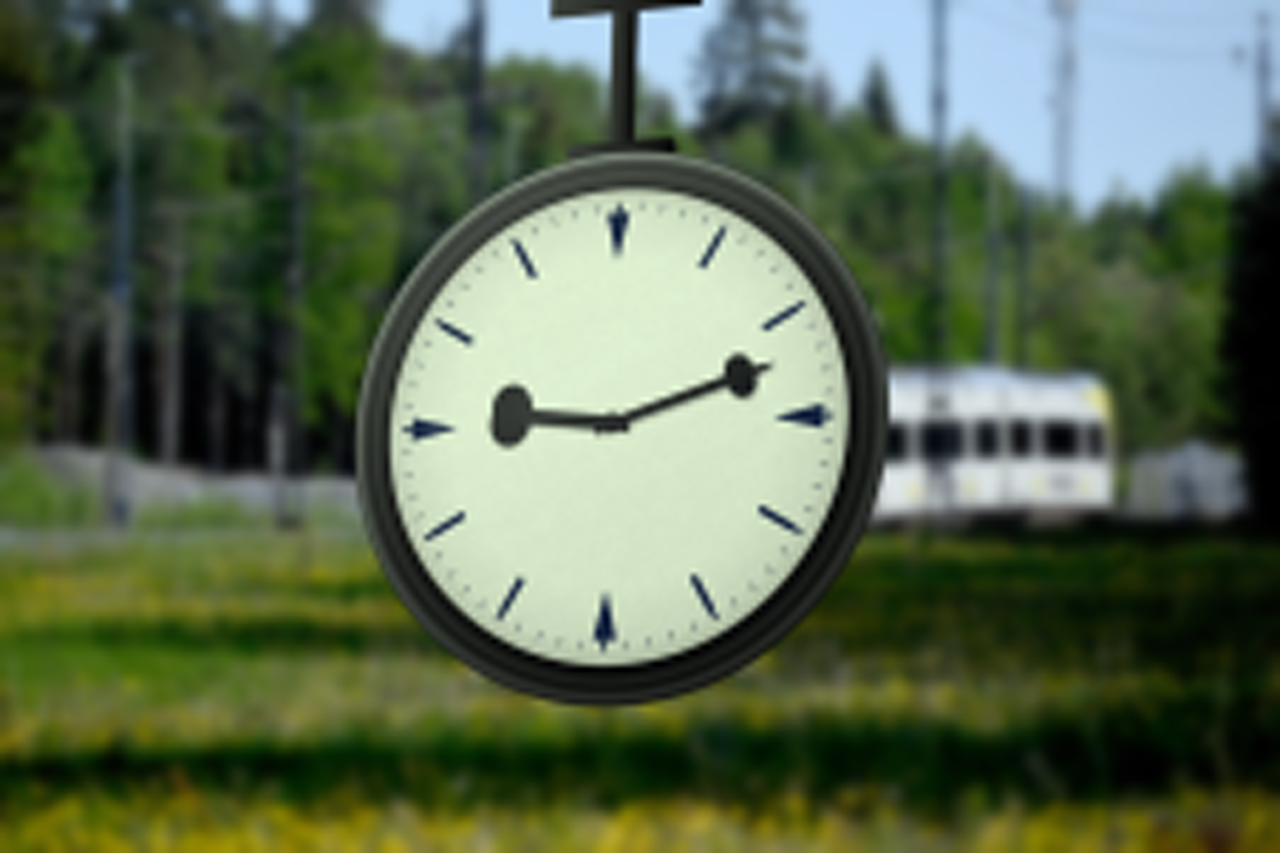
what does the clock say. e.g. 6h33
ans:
9h12
